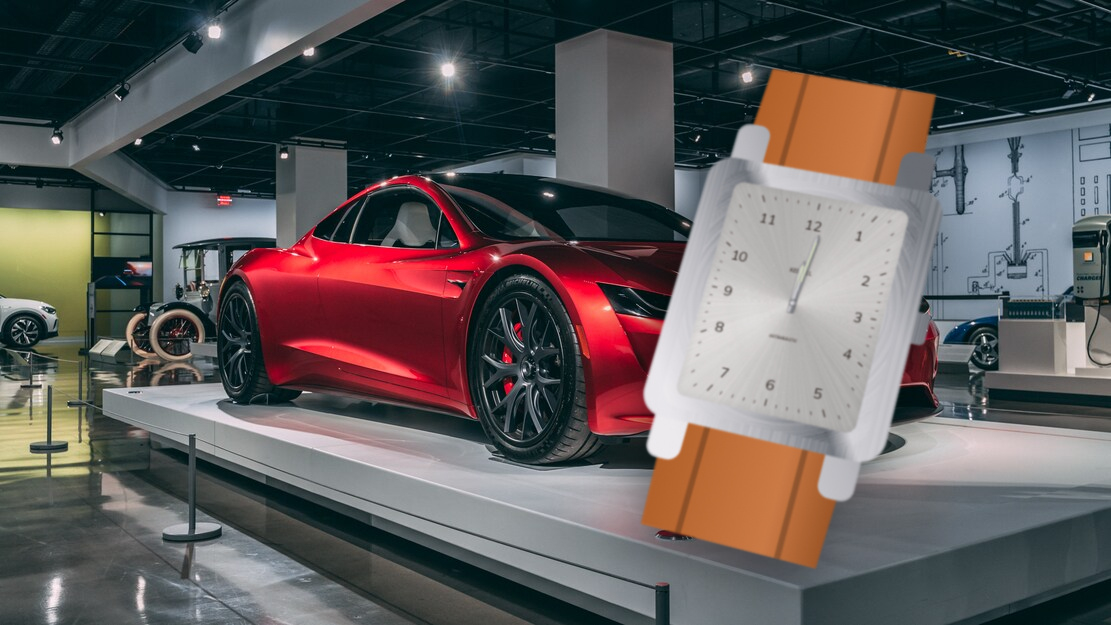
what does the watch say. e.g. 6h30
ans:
12h01
